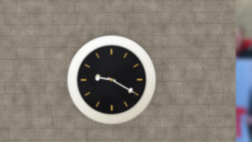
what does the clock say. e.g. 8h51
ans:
9h20
